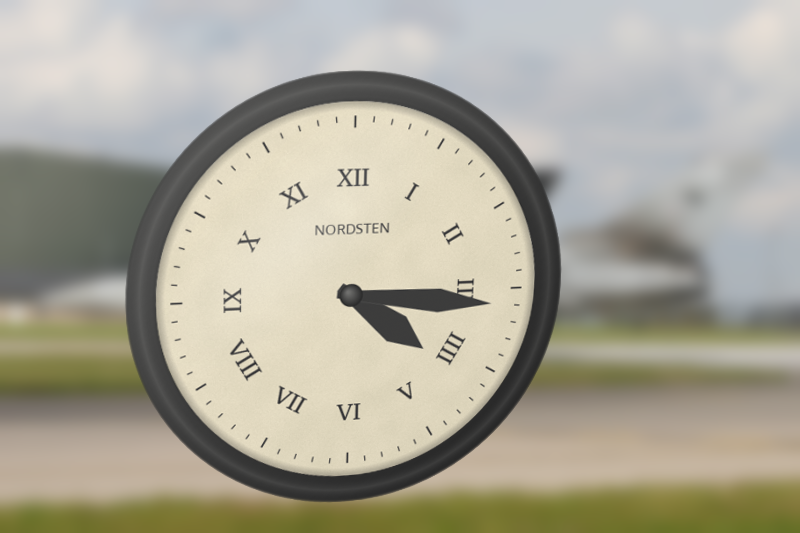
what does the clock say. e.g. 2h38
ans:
4h16
